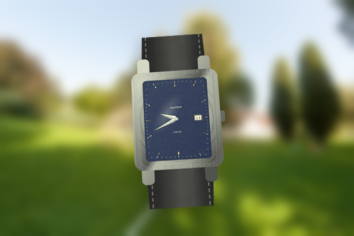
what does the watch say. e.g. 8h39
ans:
9h41
